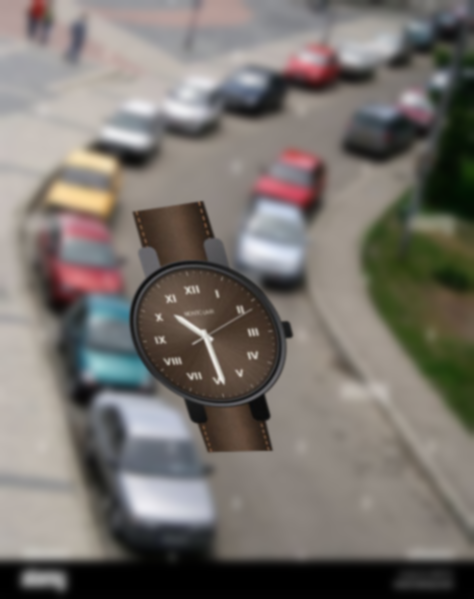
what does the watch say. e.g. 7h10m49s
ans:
10h29m11s
